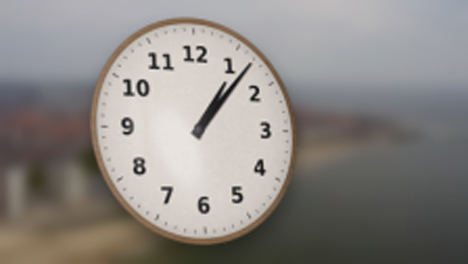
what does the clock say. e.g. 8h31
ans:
1h07
